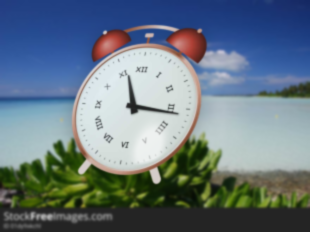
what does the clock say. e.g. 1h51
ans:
11h16
